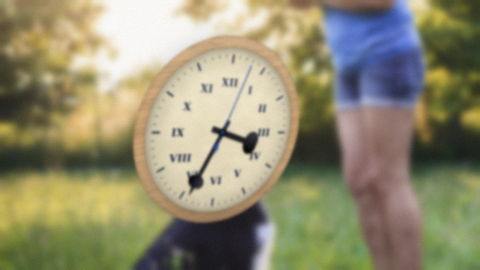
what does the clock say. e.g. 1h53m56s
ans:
3h34m03s
